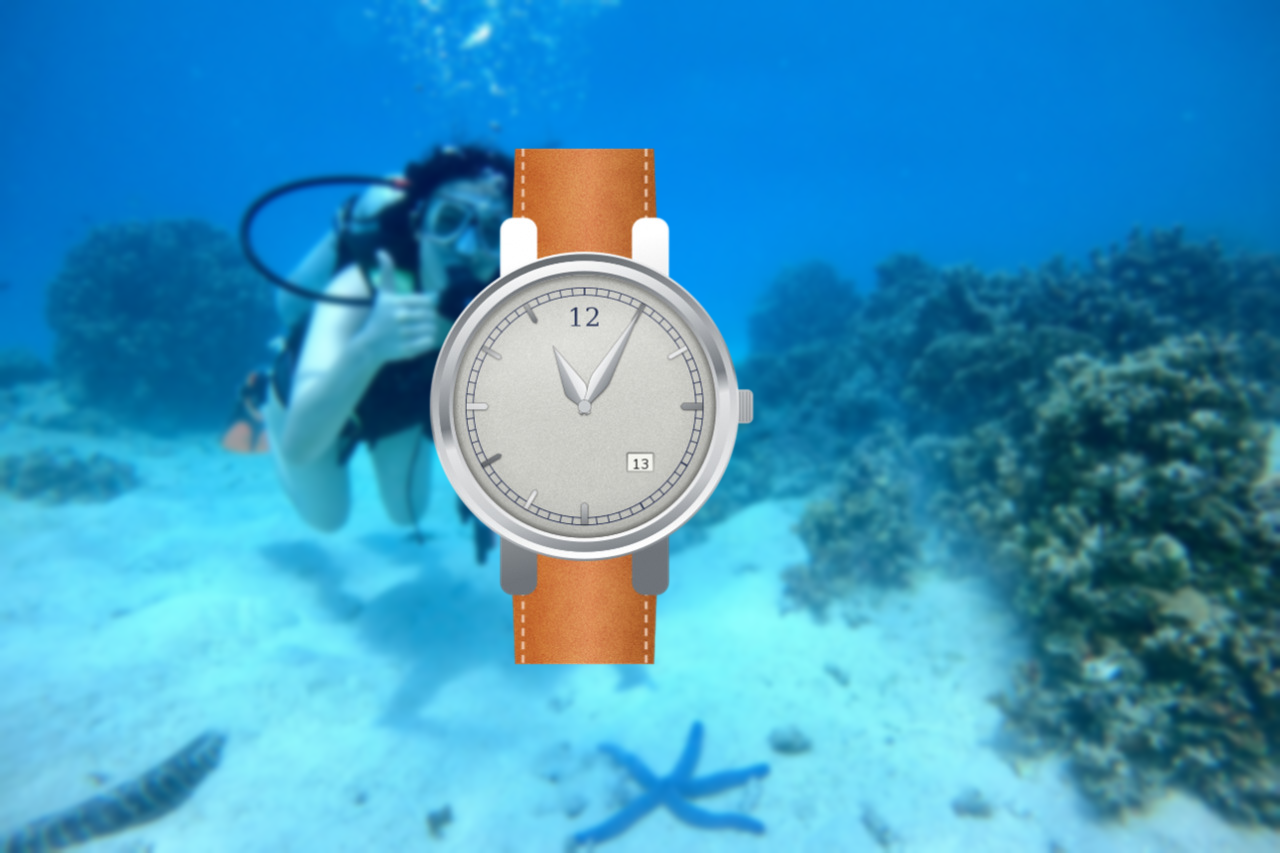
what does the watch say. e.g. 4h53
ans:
11h05
